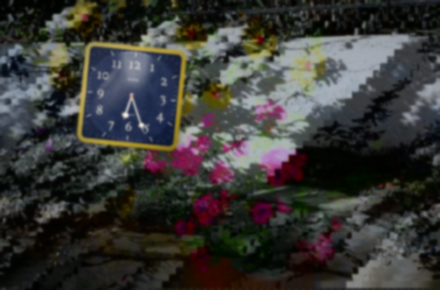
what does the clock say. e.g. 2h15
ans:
6h26
